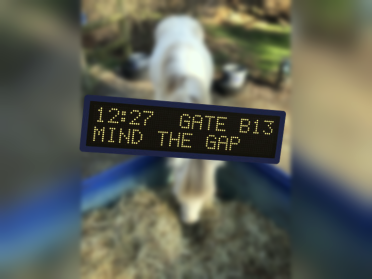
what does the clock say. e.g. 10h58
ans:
12h27
